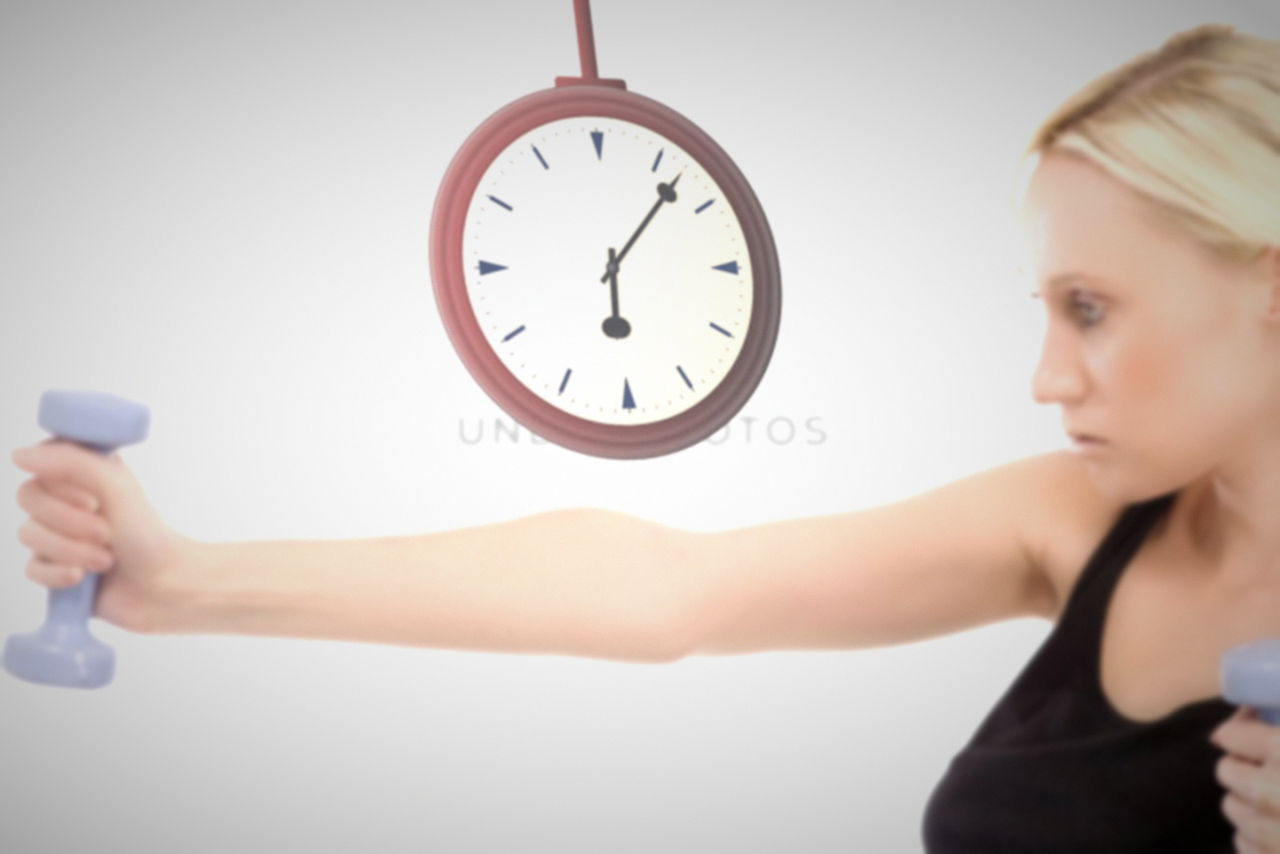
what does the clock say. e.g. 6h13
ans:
6h07
